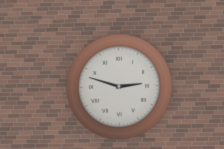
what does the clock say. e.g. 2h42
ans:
2h48
